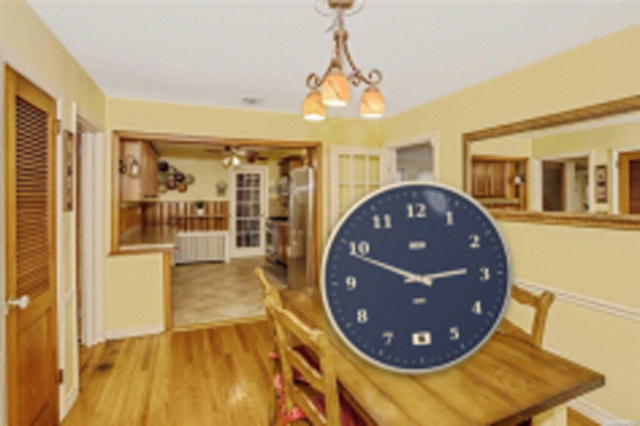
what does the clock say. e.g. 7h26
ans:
2h49
